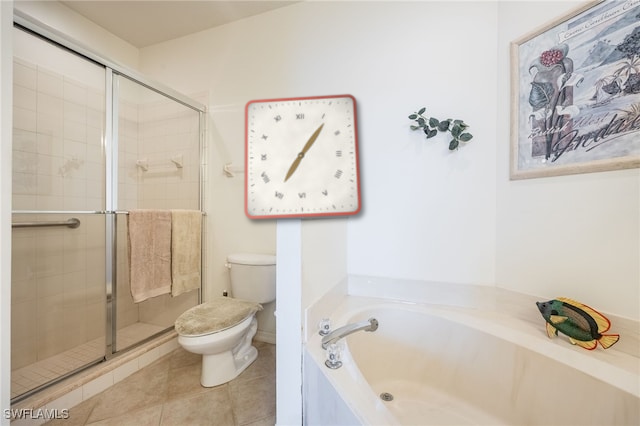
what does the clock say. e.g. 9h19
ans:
7h06
